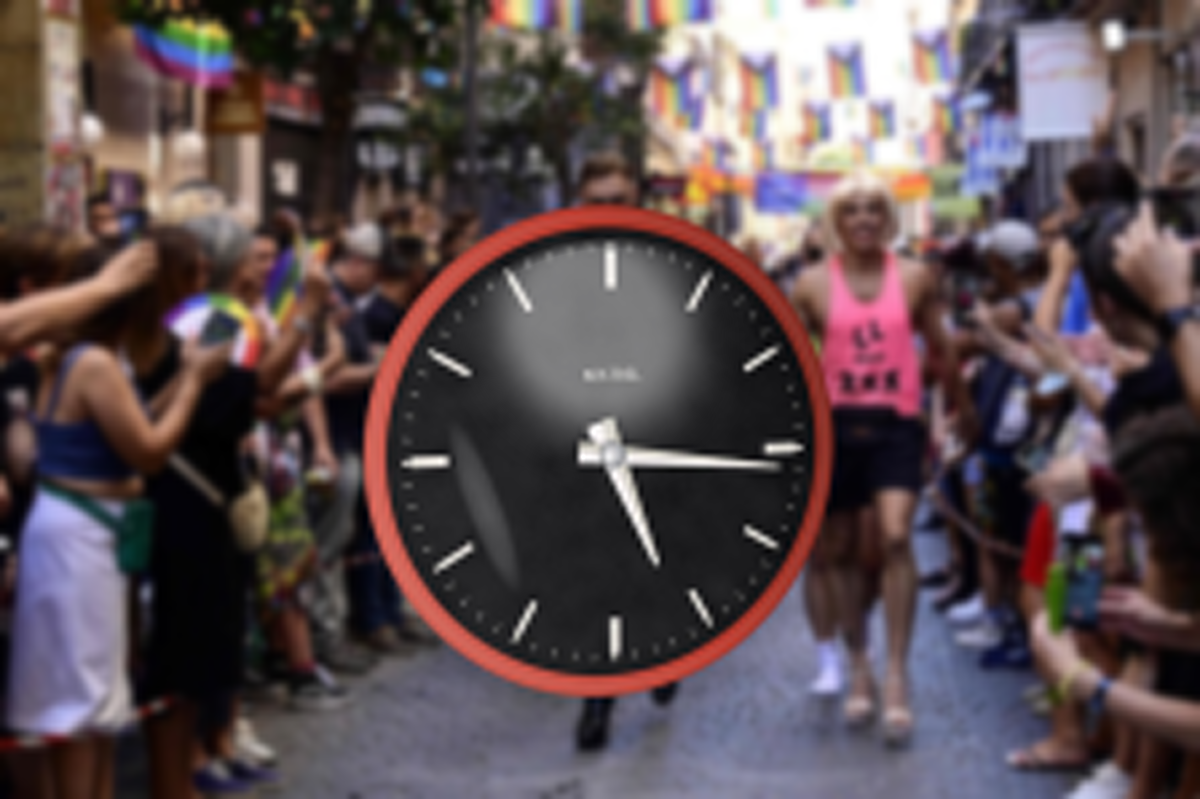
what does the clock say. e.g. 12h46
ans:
5h16
